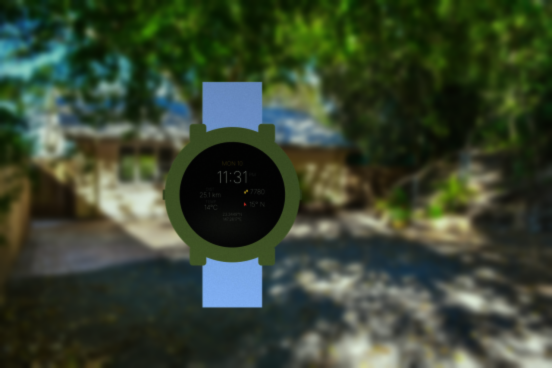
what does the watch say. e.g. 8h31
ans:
11h31
